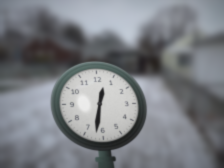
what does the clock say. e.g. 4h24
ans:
12h32
